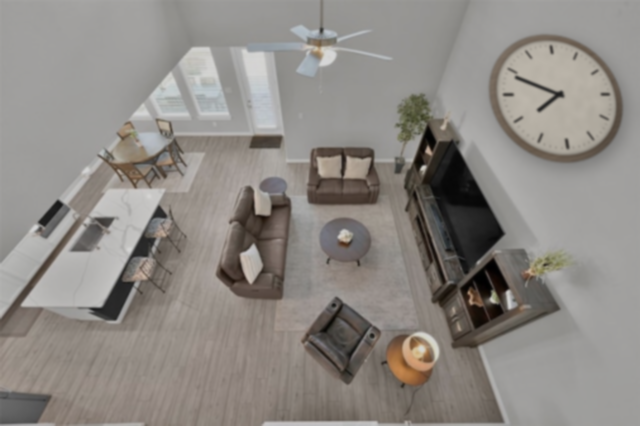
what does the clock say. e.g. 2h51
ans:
7h49
